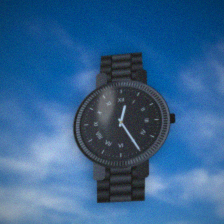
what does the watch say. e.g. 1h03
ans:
12h25
